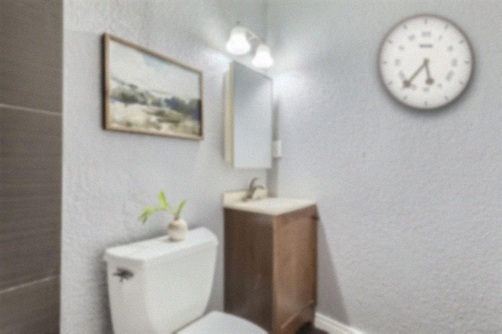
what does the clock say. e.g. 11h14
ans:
5h37
